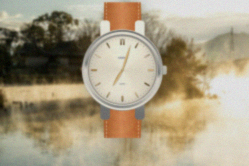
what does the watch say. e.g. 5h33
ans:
7h03
